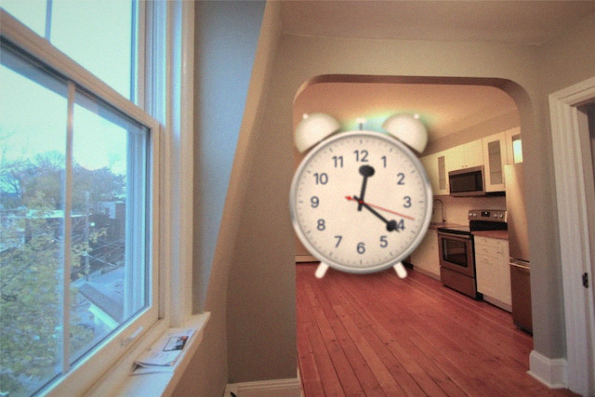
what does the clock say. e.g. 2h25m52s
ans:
12h21m18s
